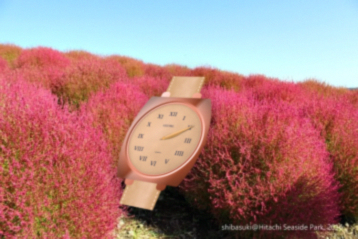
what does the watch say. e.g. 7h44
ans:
2h10
